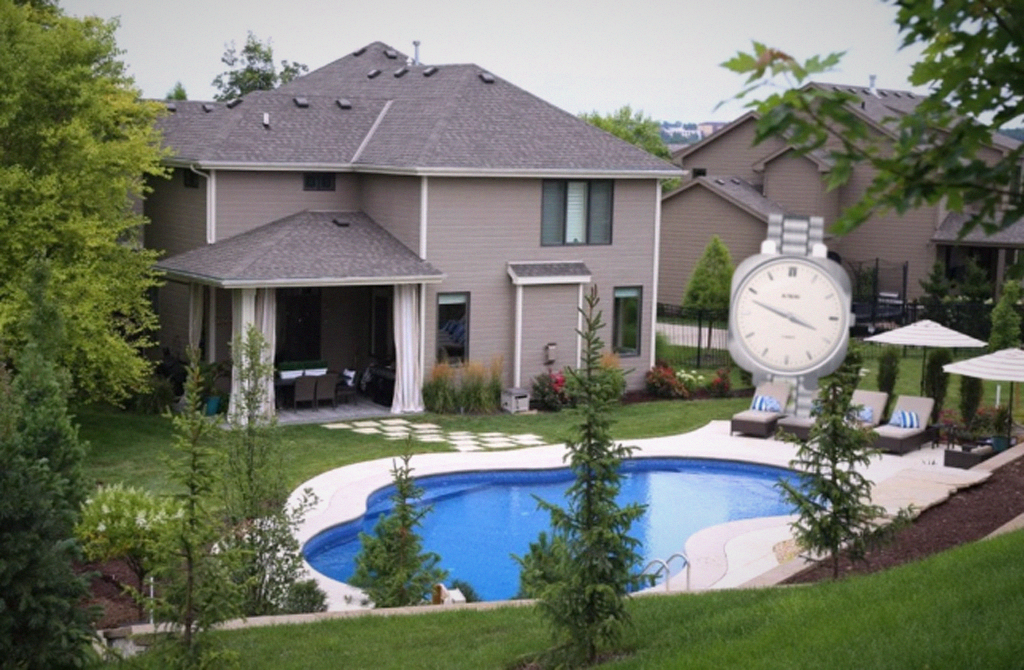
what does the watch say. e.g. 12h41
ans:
3h48
